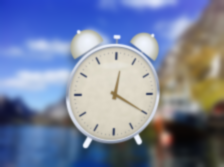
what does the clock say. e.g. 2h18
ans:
12h20
